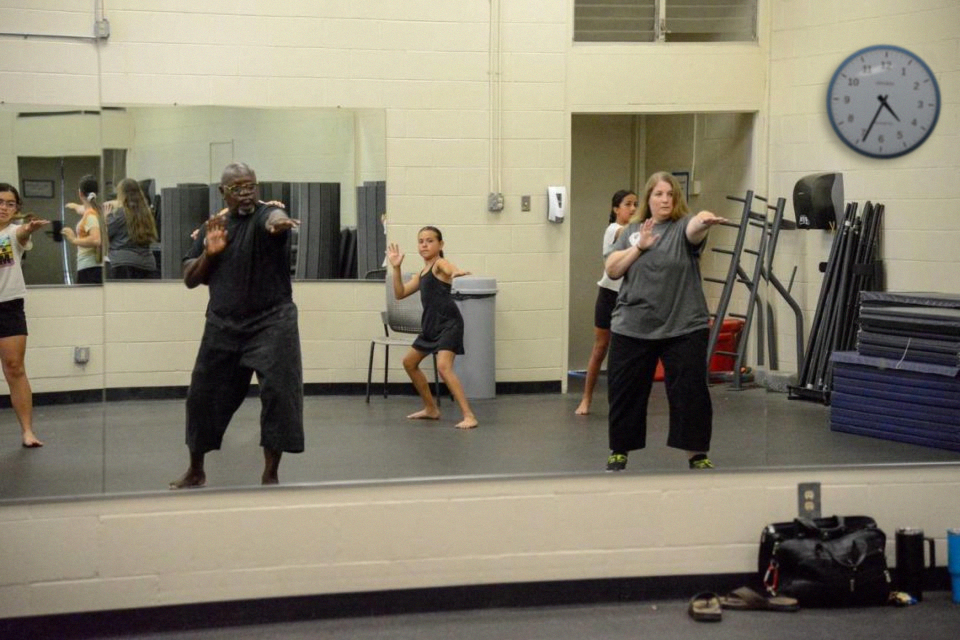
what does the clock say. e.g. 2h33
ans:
4h34
